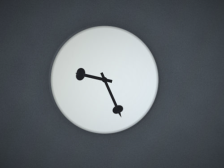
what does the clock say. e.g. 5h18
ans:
9h26
